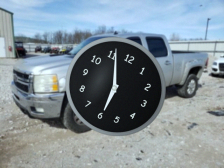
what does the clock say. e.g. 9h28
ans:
5h56
